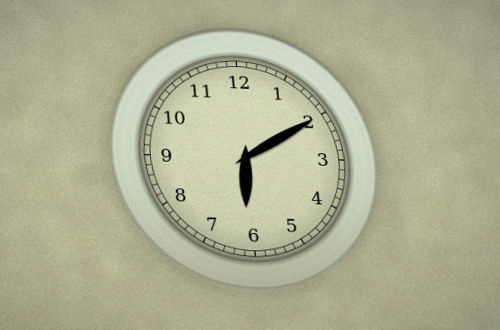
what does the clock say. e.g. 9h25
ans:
6h10
